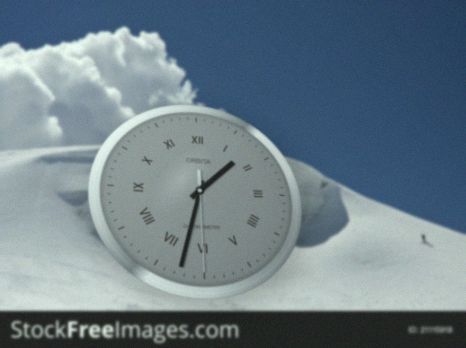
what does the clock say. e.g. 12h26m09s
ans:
1h32m30s
